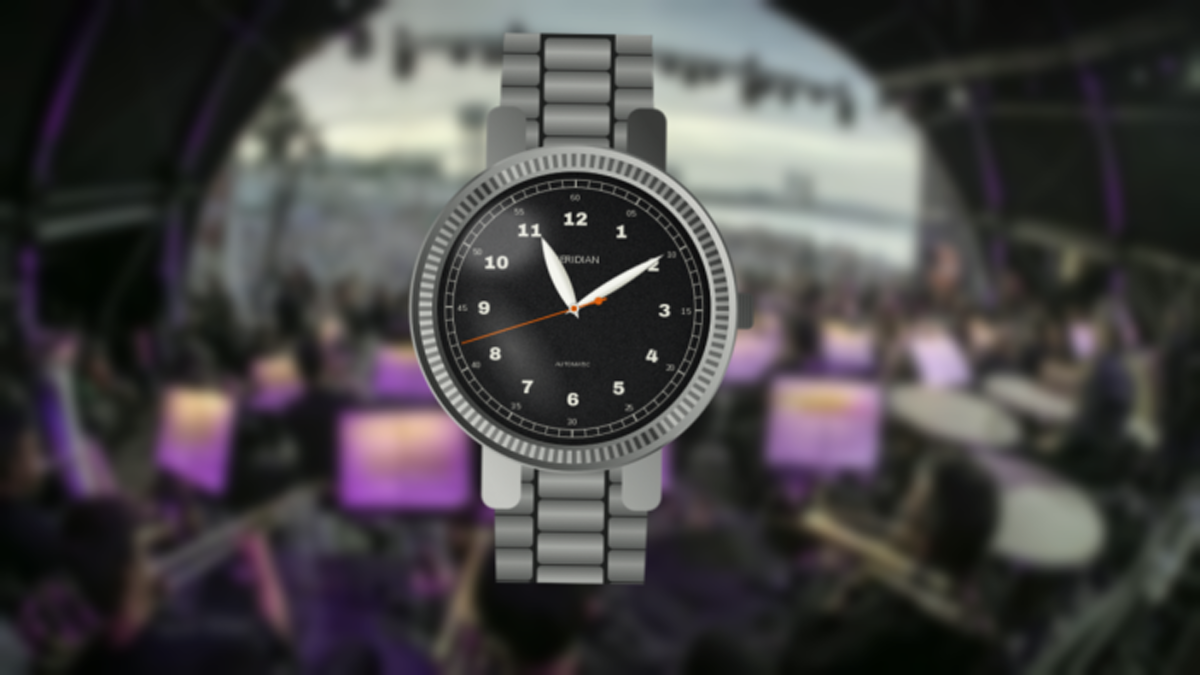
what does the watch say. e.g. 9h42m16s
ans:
11h09m42s
